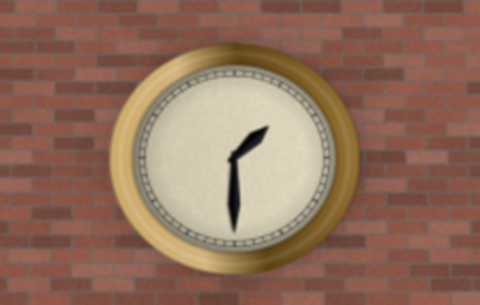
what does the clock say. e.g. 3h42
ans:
1h30
